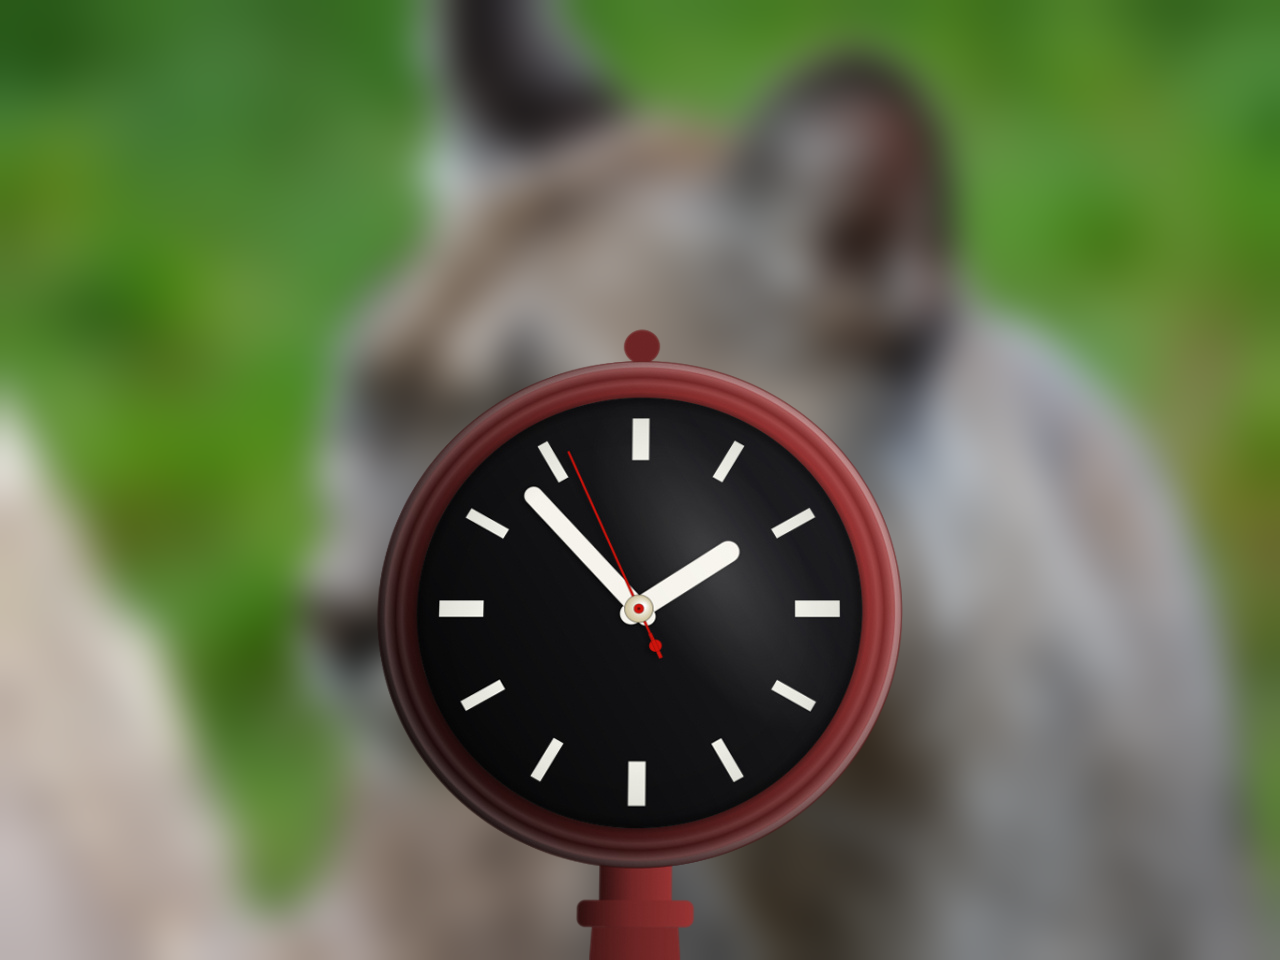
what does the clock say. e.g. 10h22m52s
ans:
1h52m56s
